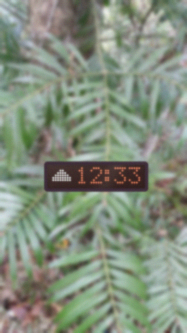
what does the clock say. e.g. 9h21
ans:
12h33
